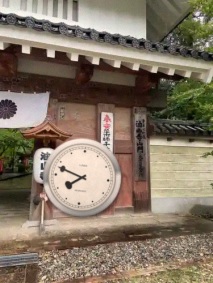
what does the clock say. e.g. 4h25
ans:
7h48
